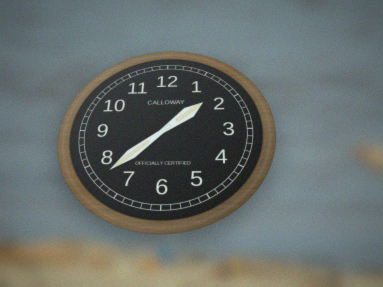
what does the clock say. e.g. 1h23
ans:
1h38
